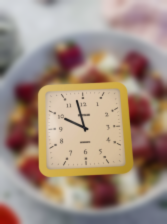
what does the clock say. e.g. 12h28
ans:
9h58
